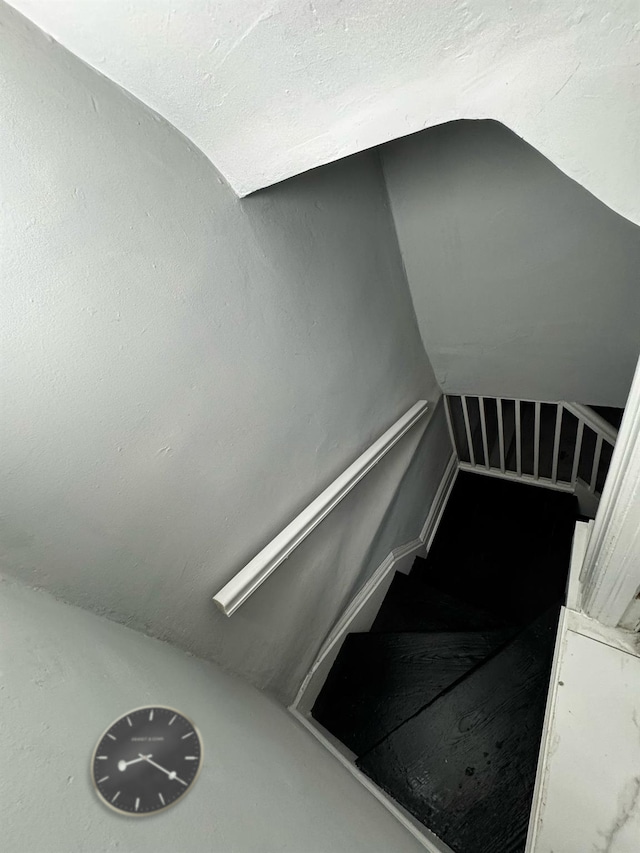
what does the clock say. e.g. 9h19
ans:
8h20
